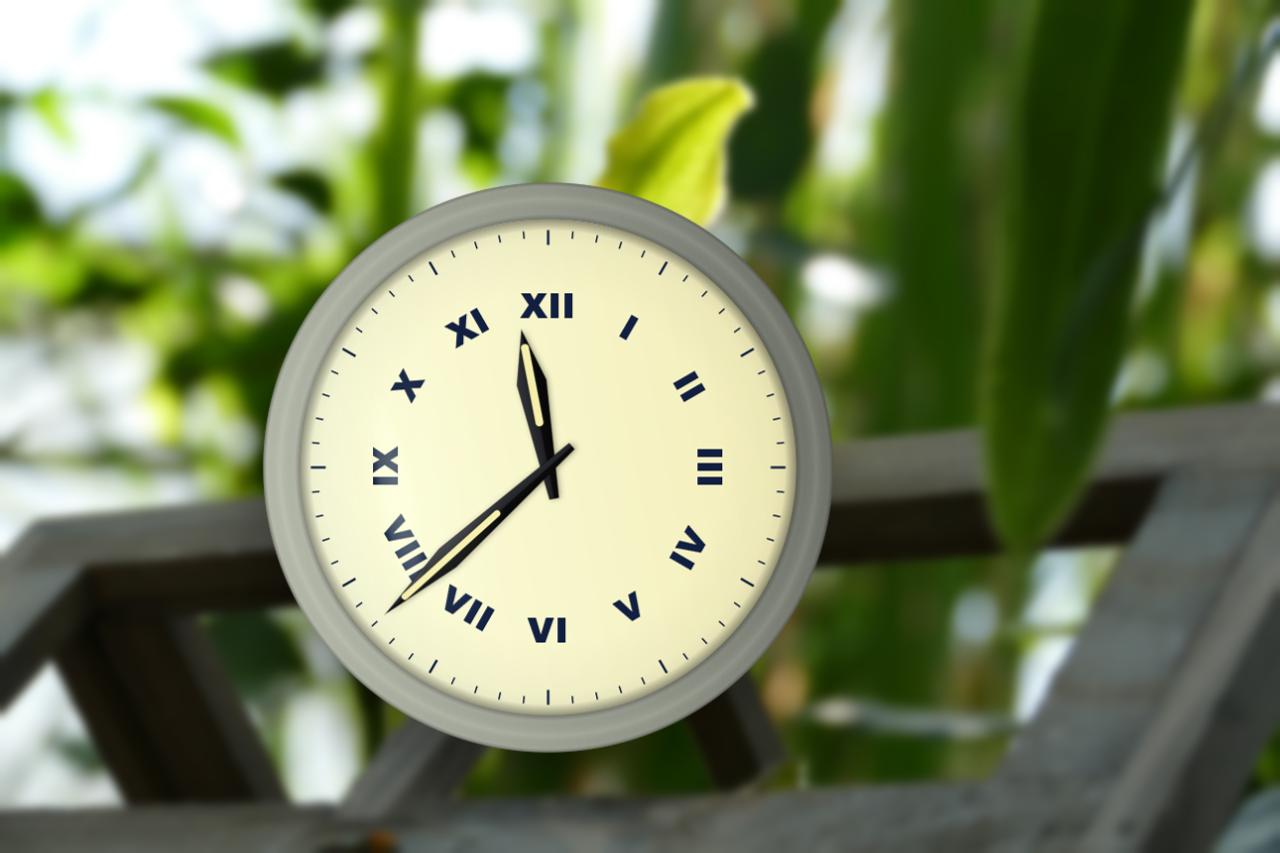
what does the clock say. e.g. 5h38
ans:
11h38
